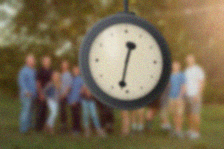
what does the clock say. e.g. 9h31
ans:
12h32
